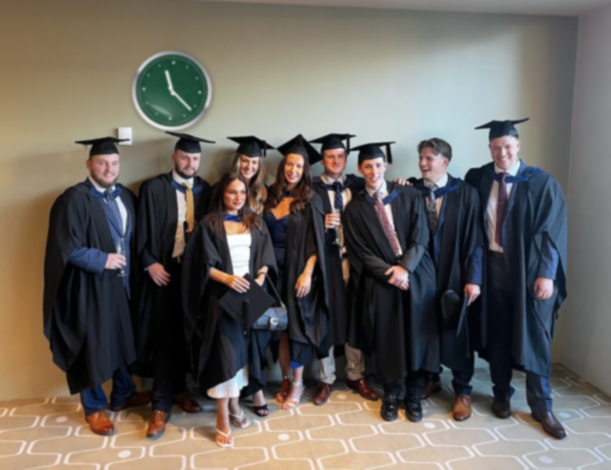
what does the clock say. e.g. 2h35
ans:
11h22
